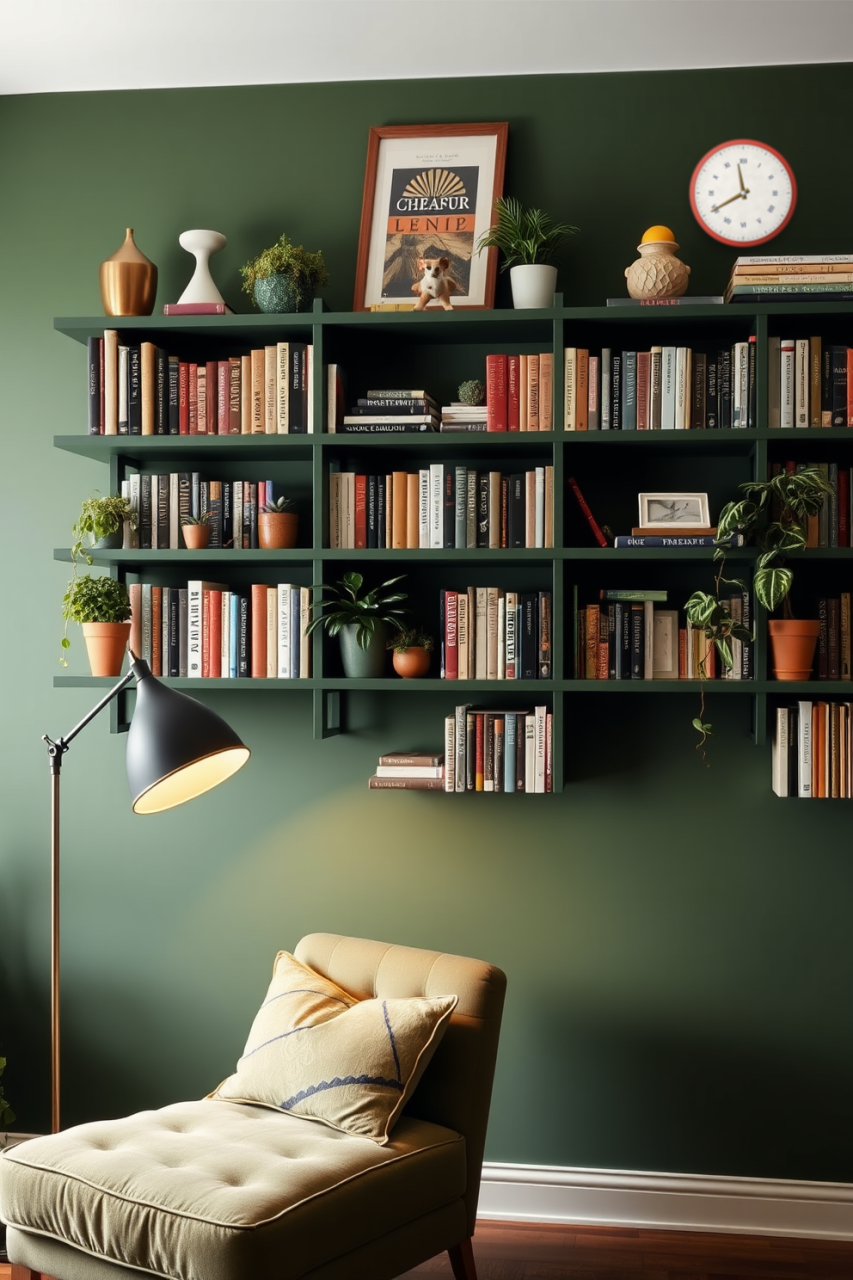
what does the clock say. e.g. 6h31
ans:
11h40
